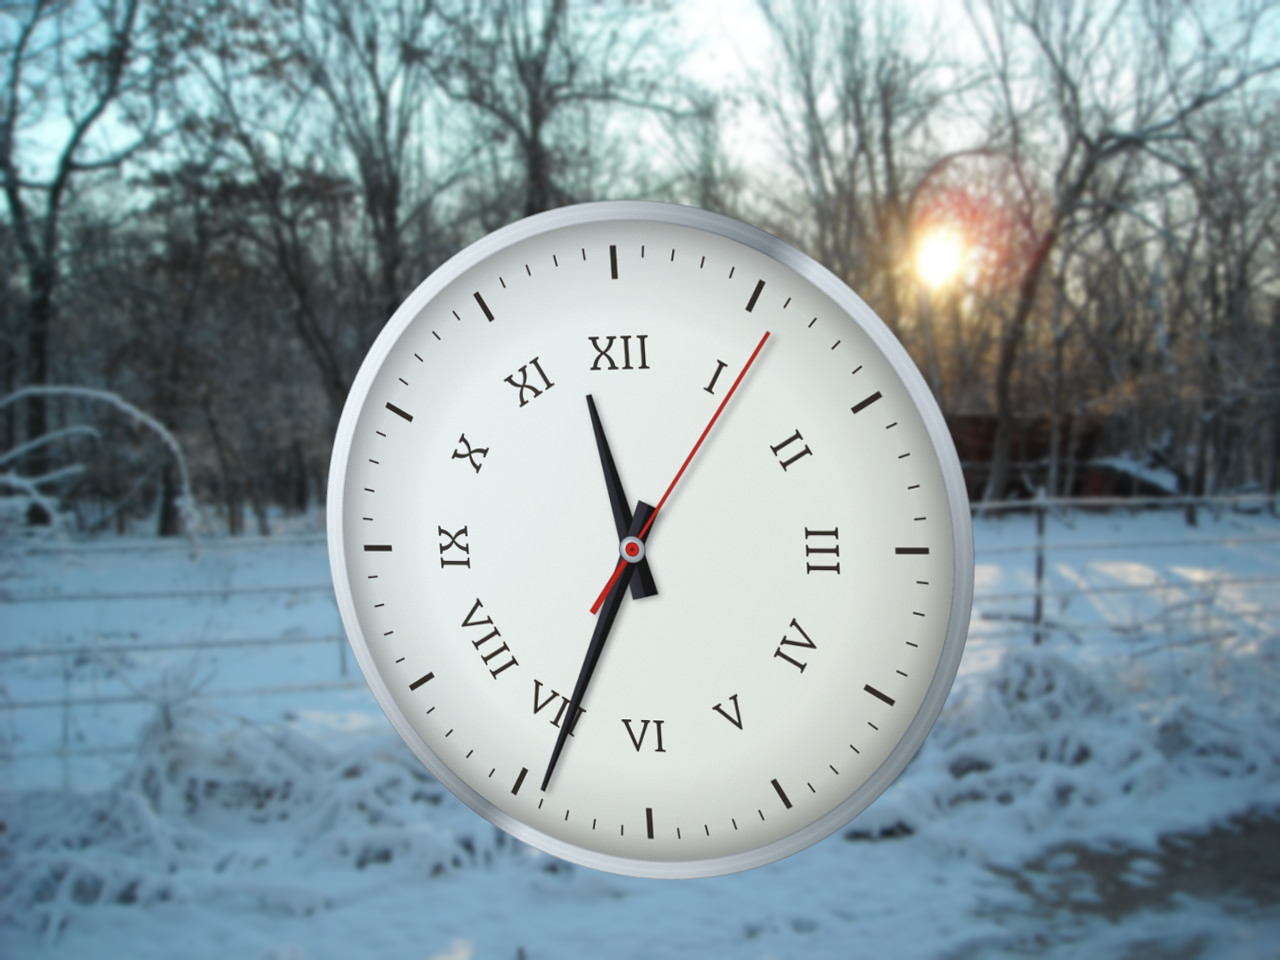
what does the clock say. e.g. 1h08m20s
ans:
11h34m06s
